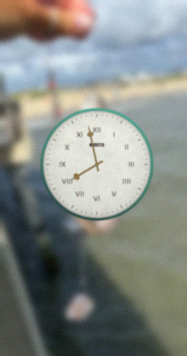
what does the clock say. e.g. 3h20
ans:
7h58
